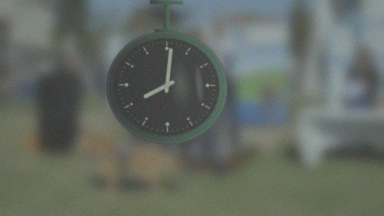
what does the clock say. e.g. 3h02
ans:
8h01
